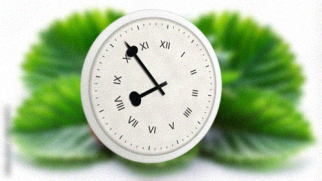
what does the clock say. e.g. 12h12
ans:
7h52
